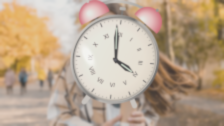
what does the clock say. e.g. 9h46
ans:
3h59
